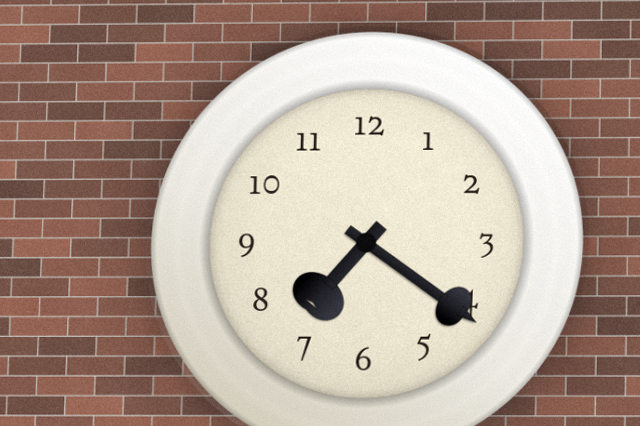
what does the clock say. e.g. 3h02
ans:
7h21
